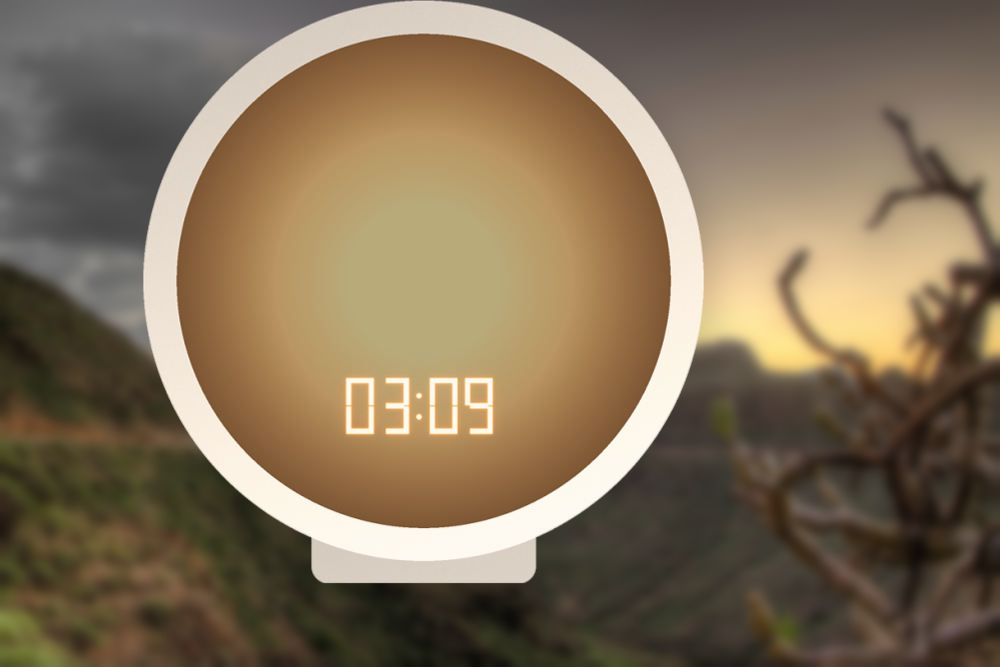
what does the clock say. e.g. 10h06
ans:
3h09
